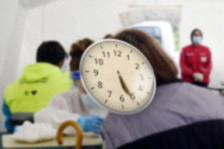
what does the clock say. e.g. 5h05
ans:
5h26
